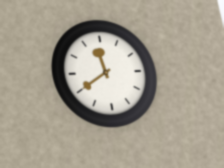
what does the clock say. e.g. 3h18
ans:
11h40
